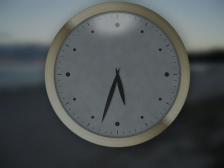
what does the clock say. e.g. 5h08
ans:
5h33
